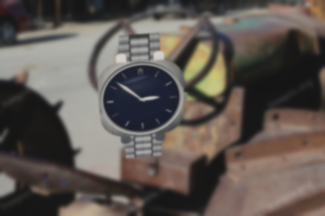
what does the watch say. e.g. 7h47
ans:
2h52
